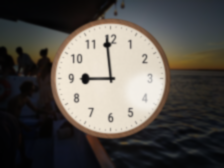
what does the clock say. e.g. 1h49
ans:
8h59
